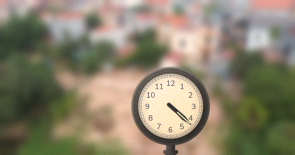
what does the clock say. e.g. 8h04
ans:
4h22
